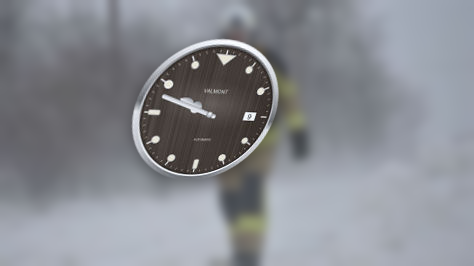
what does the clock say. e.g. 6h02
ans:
9h48
